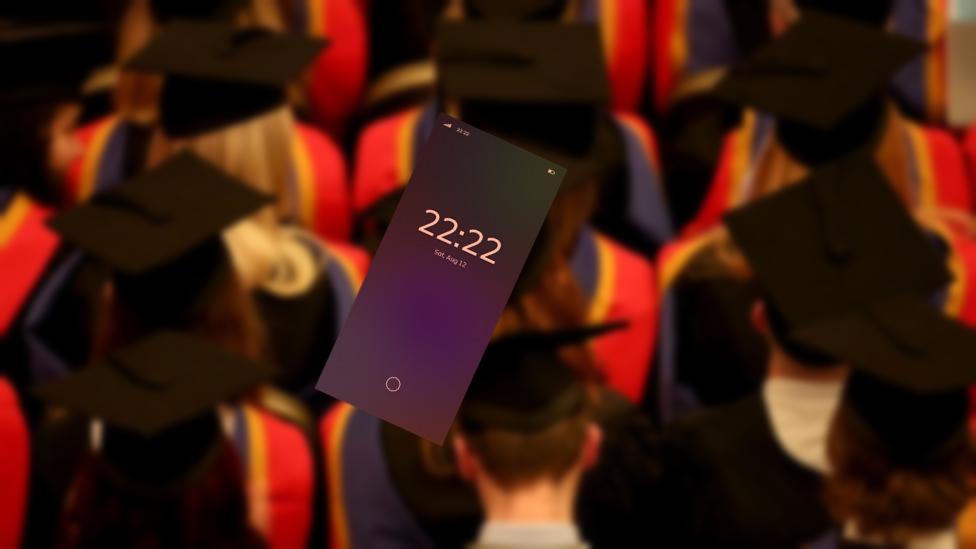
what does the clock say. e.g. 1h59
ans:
22h22
